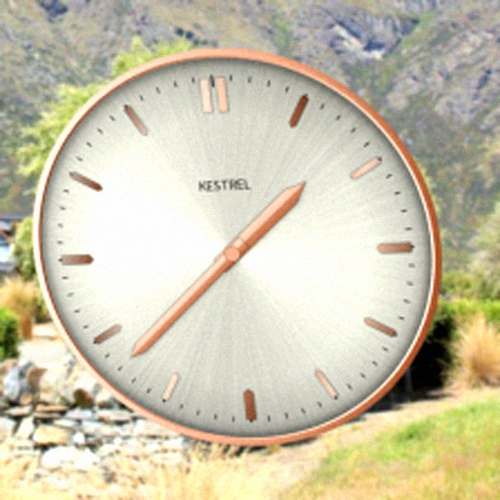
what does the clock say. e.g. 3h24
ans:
1h38
